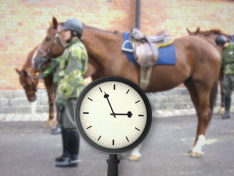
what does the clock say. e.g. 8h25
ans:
2h56
